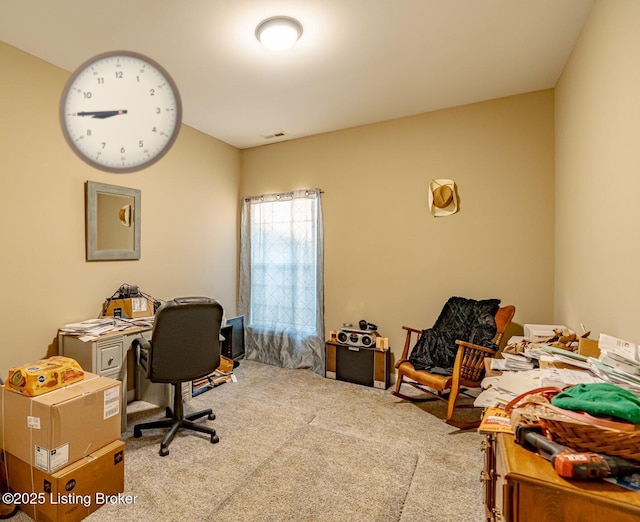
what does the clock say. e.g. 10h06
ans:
8h45
